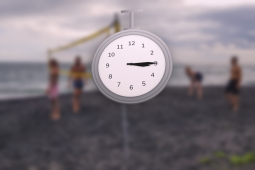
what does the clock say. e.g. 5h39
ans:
3h15
